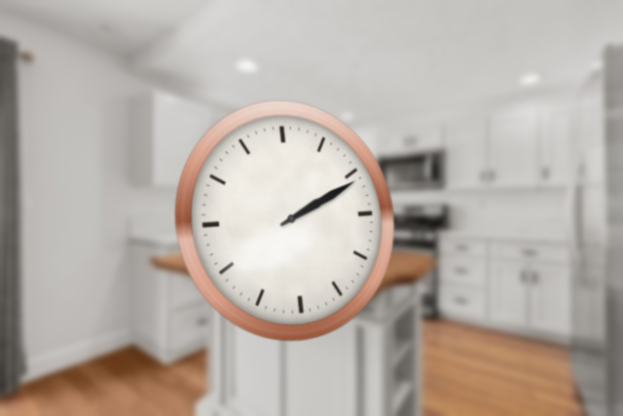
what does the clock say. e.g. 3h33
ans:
2h11
